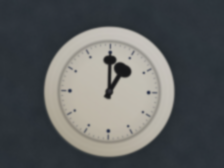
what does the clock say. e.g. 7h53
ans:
1h00
